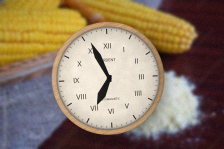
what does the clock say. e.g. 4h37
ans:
6h56
